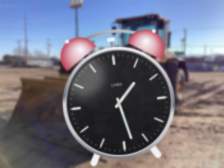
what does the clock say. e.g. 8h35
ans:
1h28
